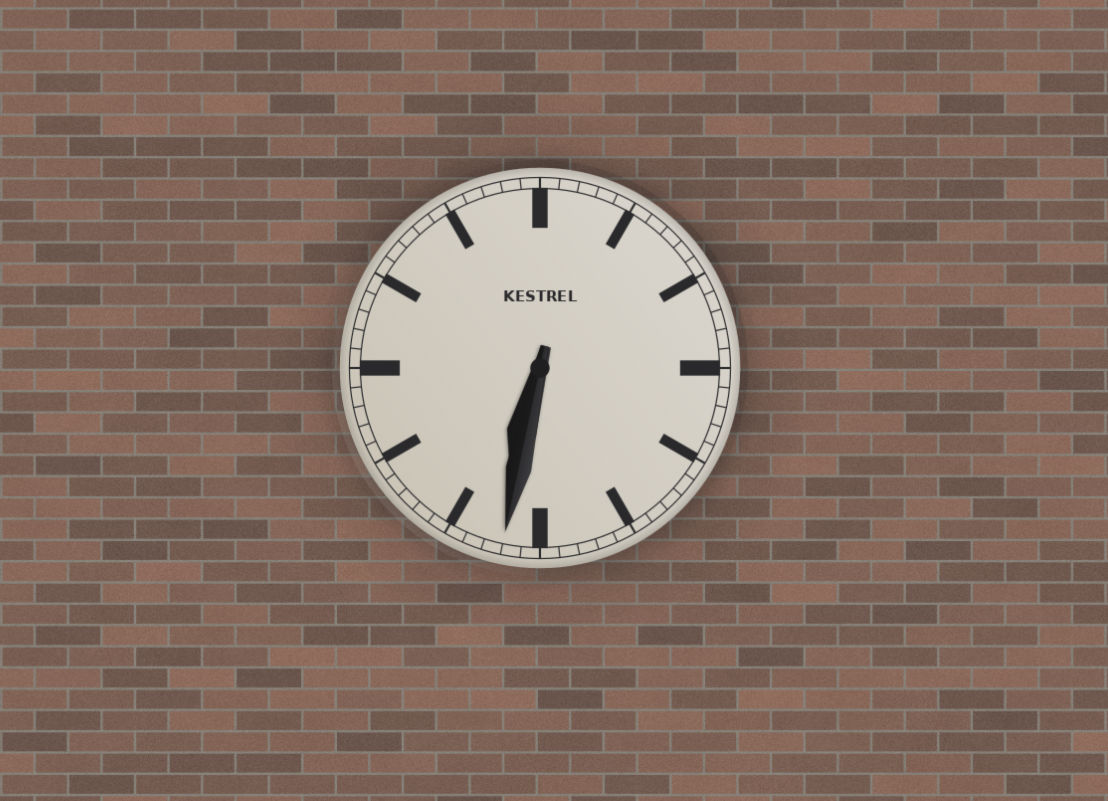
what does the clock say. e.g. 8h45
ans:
6h32
